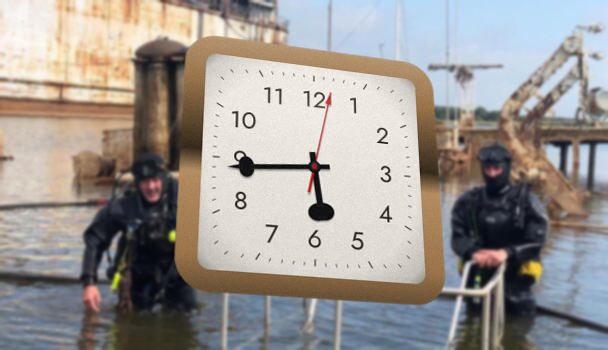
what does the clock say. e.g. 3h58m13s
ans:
5h44m02s
